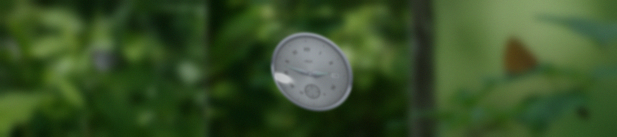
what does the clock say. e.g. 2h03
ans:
2h48
